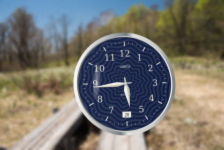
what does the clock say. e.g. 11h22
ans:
5h44
